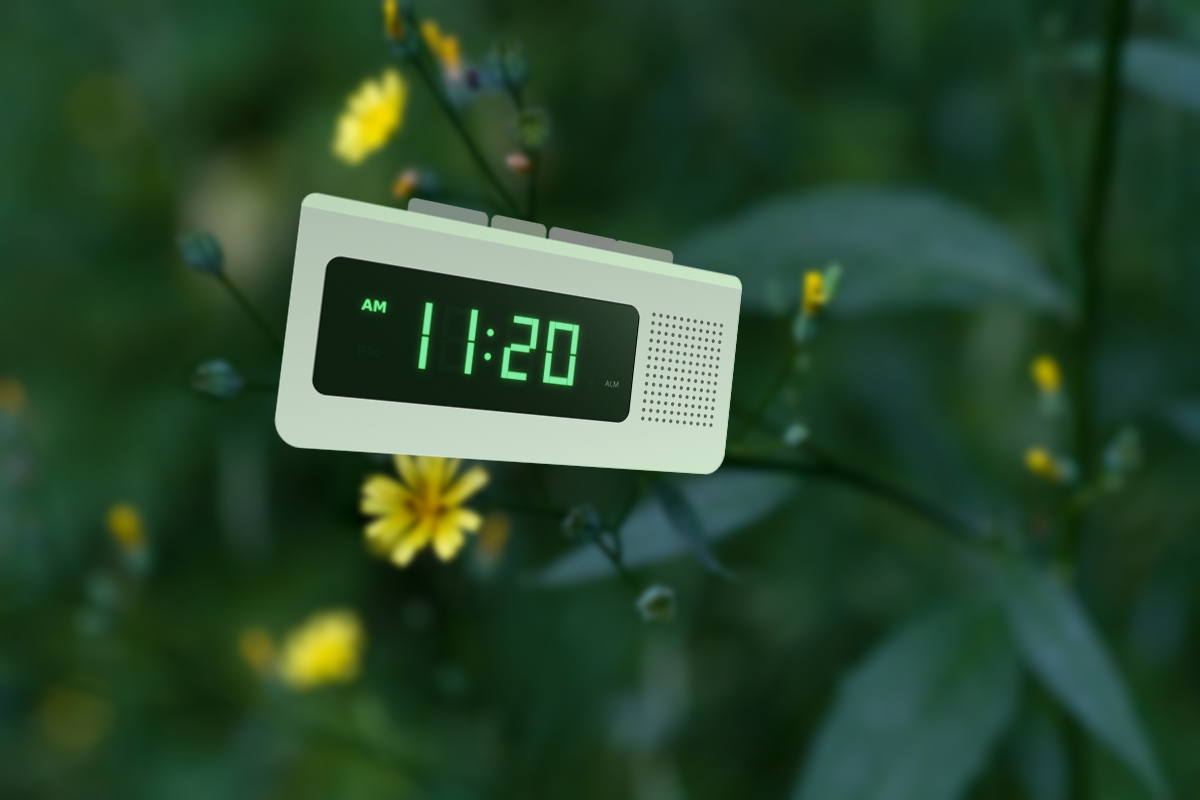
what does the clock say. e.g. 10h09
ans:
11h20
